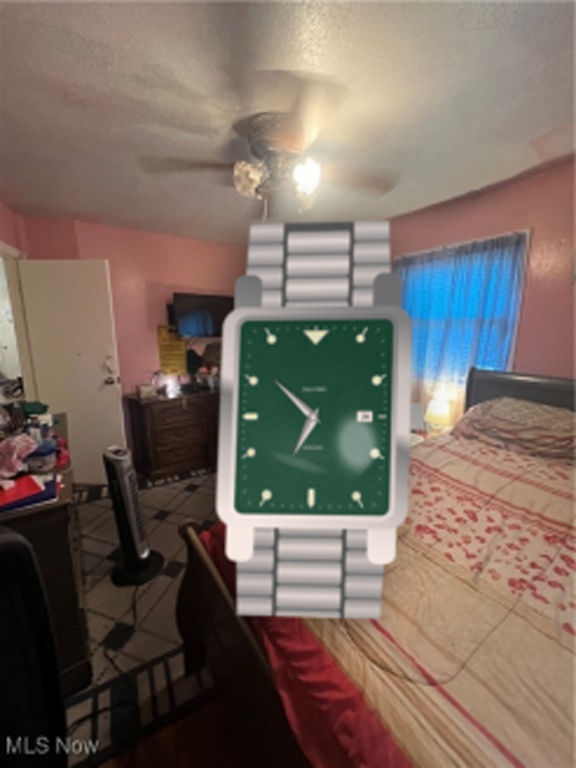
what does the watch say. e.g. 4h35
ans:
6h52
